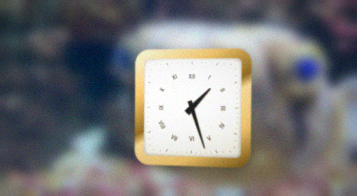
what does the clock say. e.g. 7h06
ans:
1h27
